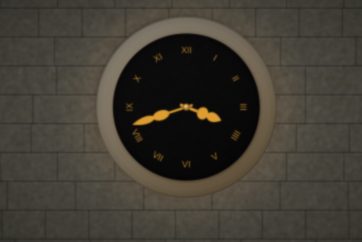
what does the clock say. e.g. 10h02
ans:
3h42
